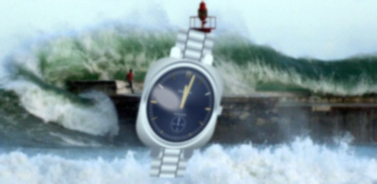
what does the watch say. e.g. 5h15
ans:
12h02
